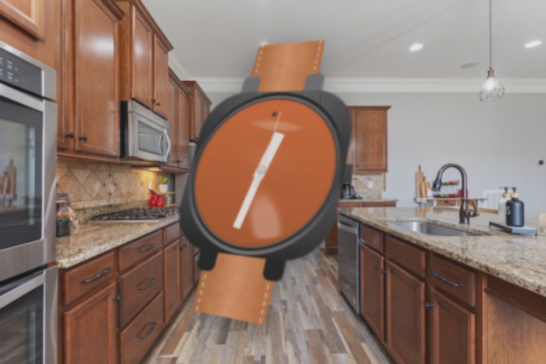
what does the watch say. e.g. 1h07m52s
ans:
12h32m01s
